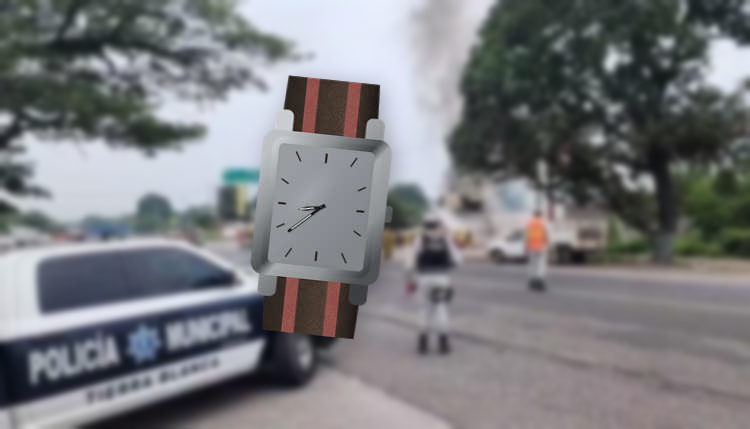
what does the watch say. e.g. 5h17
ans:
8h38
